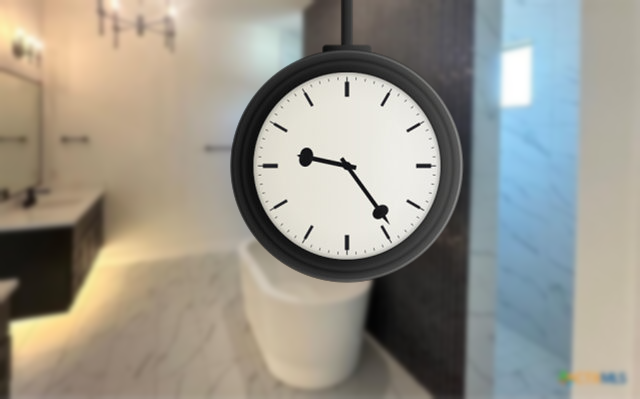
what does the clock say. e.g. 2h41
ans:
9h24
